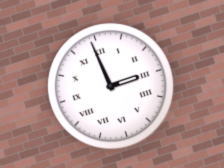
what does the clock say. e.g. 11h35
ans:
2h59
